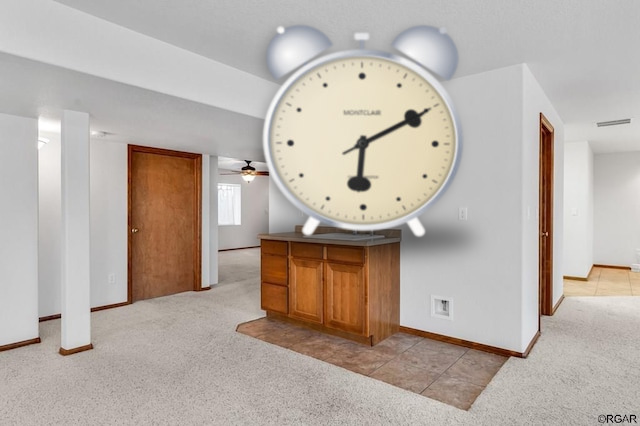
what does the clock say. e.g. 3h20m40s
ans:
6h10m10s
